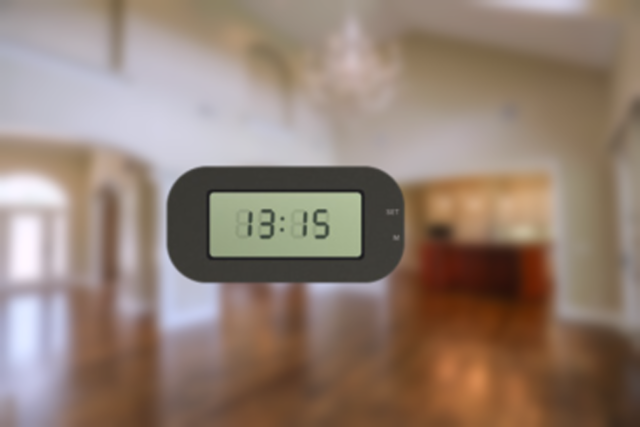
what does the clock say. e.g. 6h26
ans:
13h15
